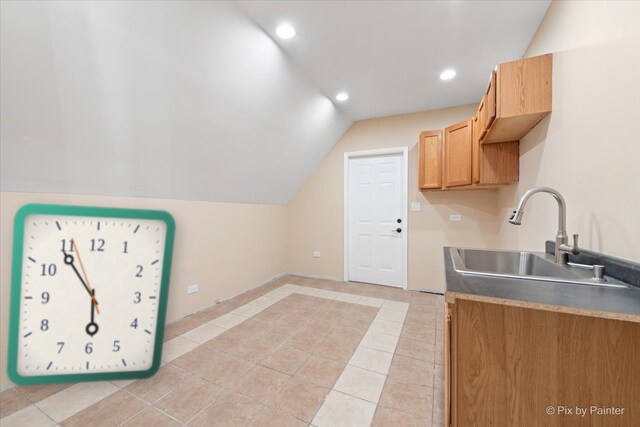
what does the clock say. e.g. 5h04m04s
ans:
5h53m56s
